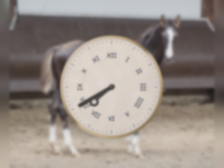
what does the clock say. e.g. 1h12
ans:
7h40
